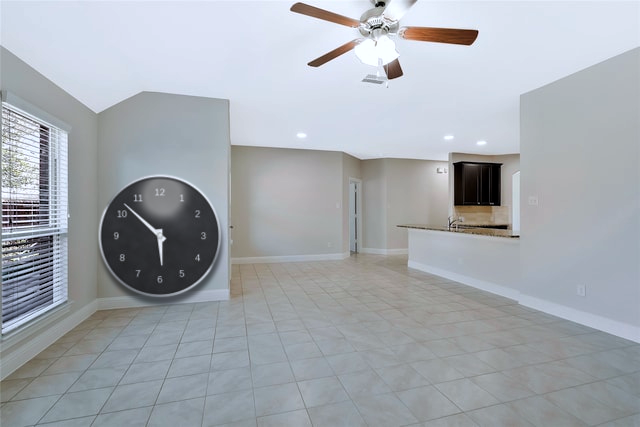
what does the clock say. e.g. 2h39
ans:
5h52
